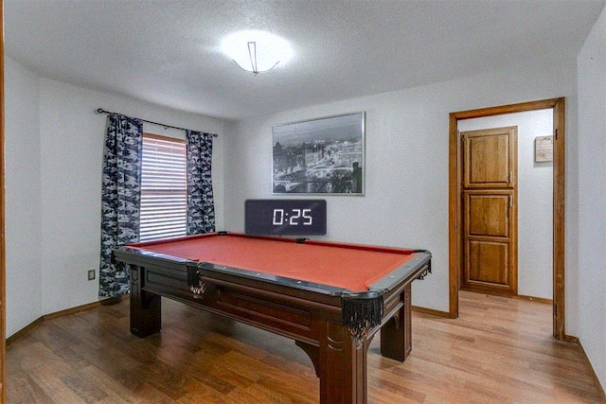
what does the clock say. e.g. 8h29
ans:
0h25
